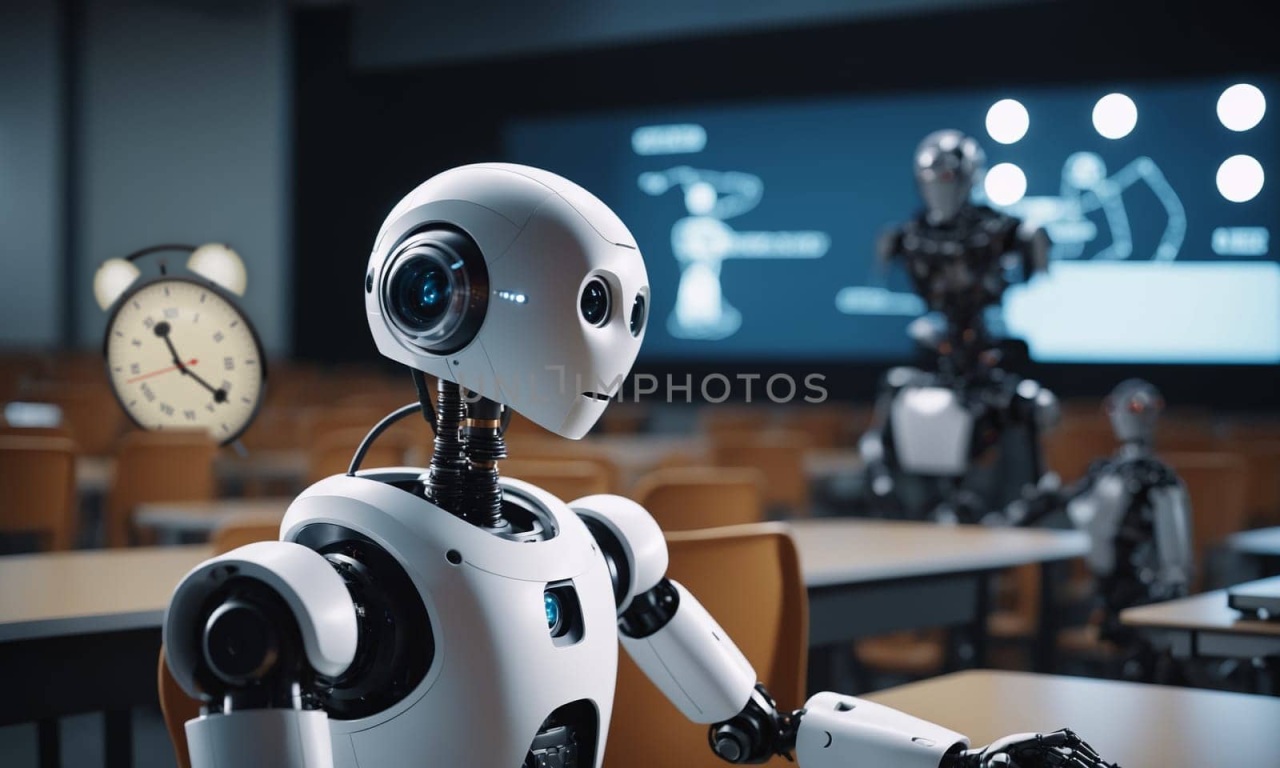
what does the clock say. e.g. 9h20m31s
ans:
11h21m43s
